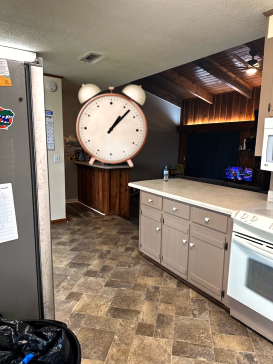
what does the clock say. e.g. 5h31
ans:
1h07
